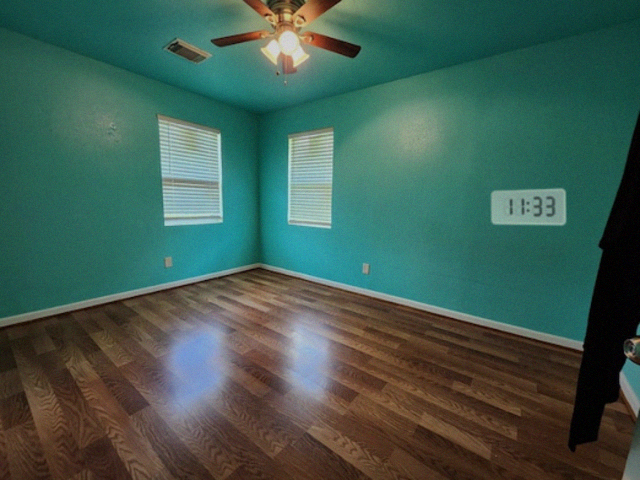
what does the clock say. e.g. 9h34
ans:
11h33
